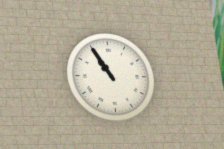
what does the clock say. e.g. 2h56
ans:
10h55
